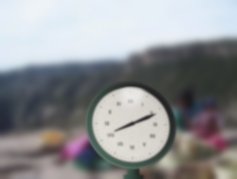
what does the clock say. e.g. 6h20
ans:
8h11
